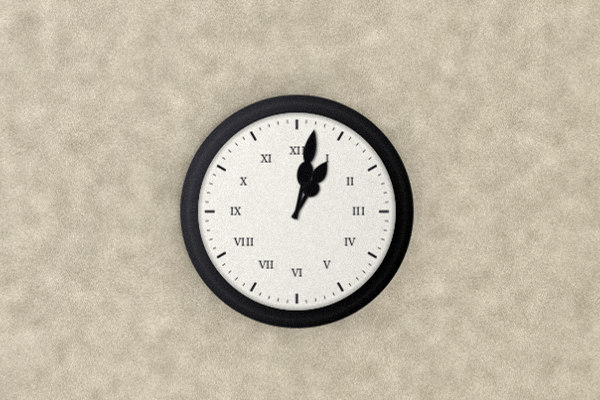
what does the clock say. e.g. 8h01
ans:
1h02
